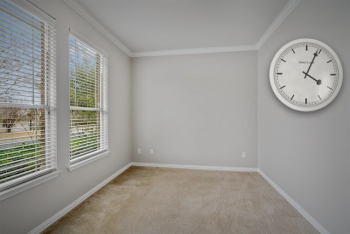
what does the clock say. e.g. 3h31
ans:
4h04
